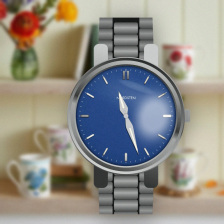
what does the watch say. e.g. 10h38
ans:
11h27
